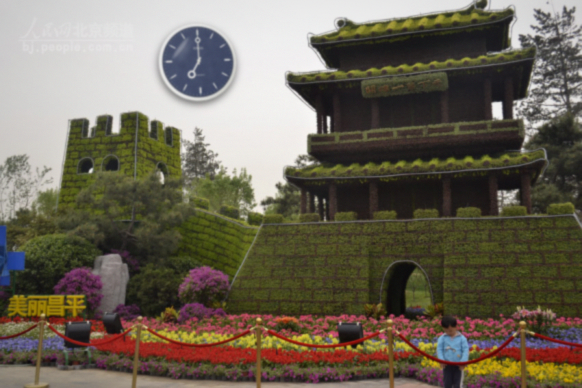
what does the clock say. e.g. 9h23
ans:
7h00
